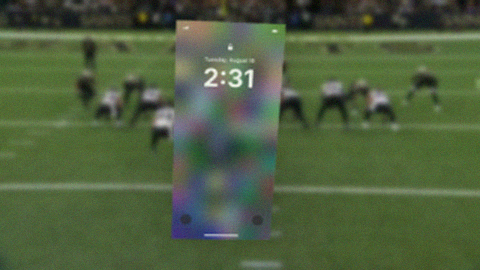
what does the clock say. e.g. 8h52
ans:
2h31
